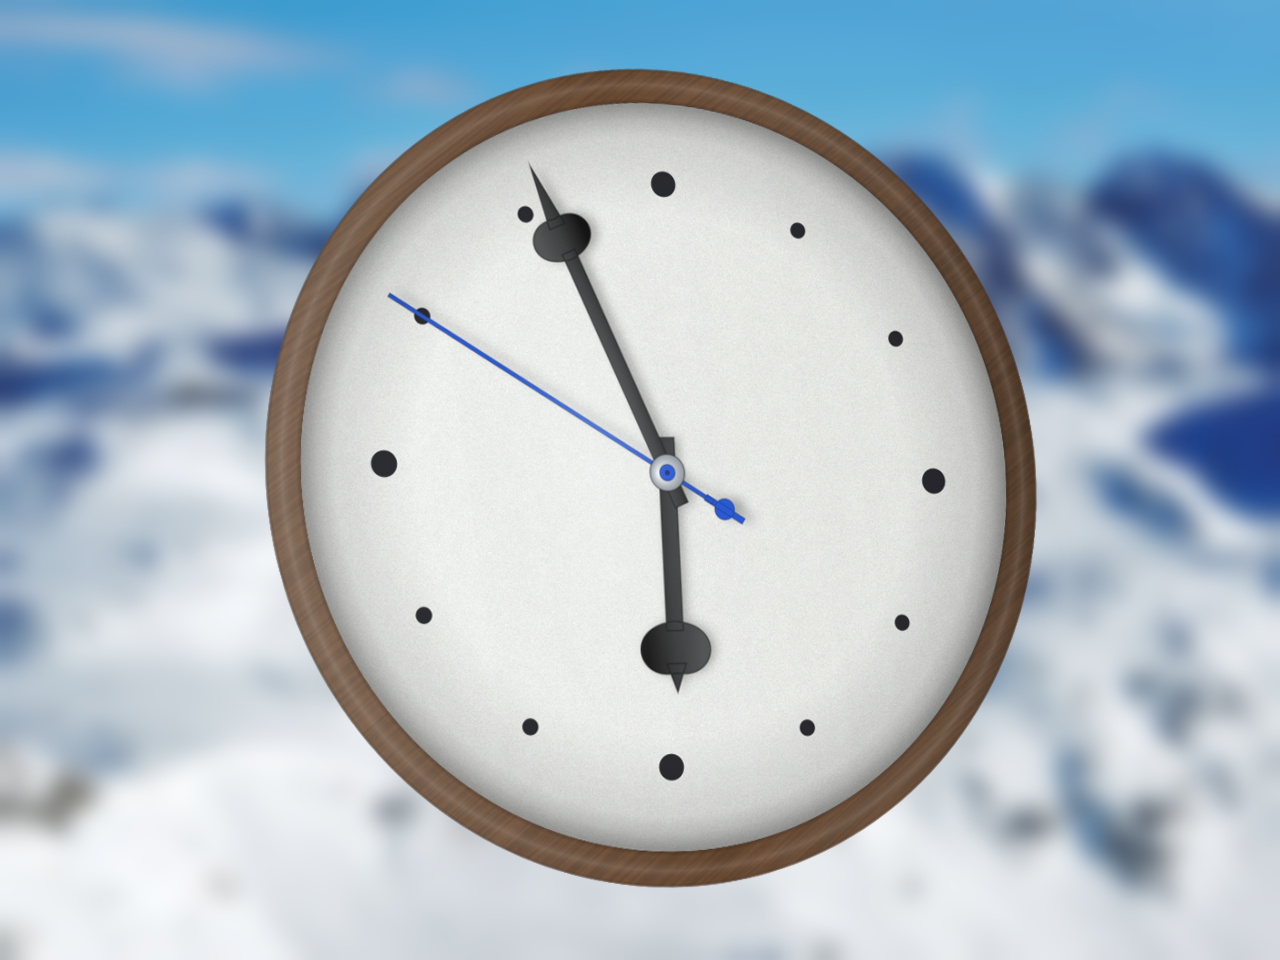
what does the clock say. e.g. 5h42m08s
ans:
5h55m50s
